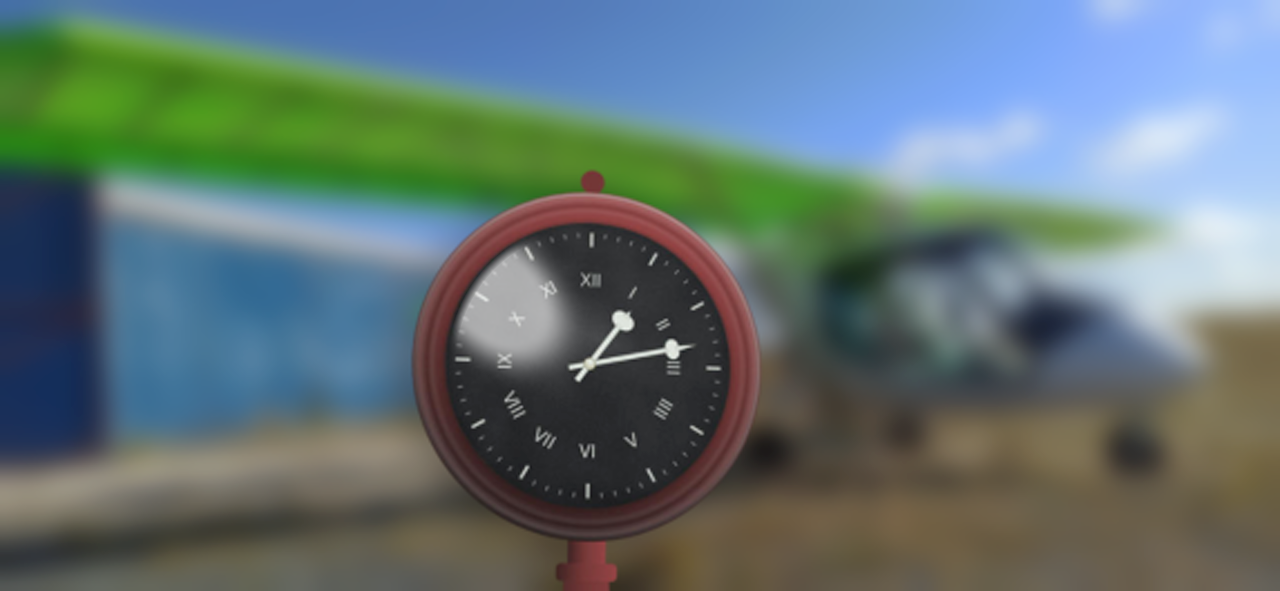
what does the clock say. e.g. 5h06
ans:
1h13
